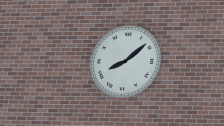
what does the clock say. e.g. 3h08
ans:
8h08
